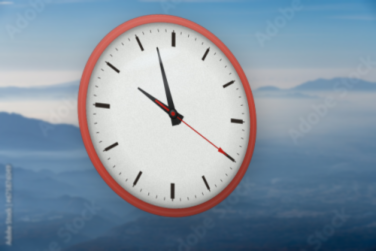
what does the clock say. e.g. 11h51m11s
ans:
9h57m20s
